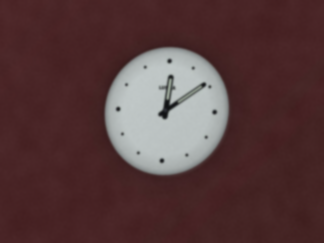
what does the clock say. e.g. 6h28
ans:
12h09
